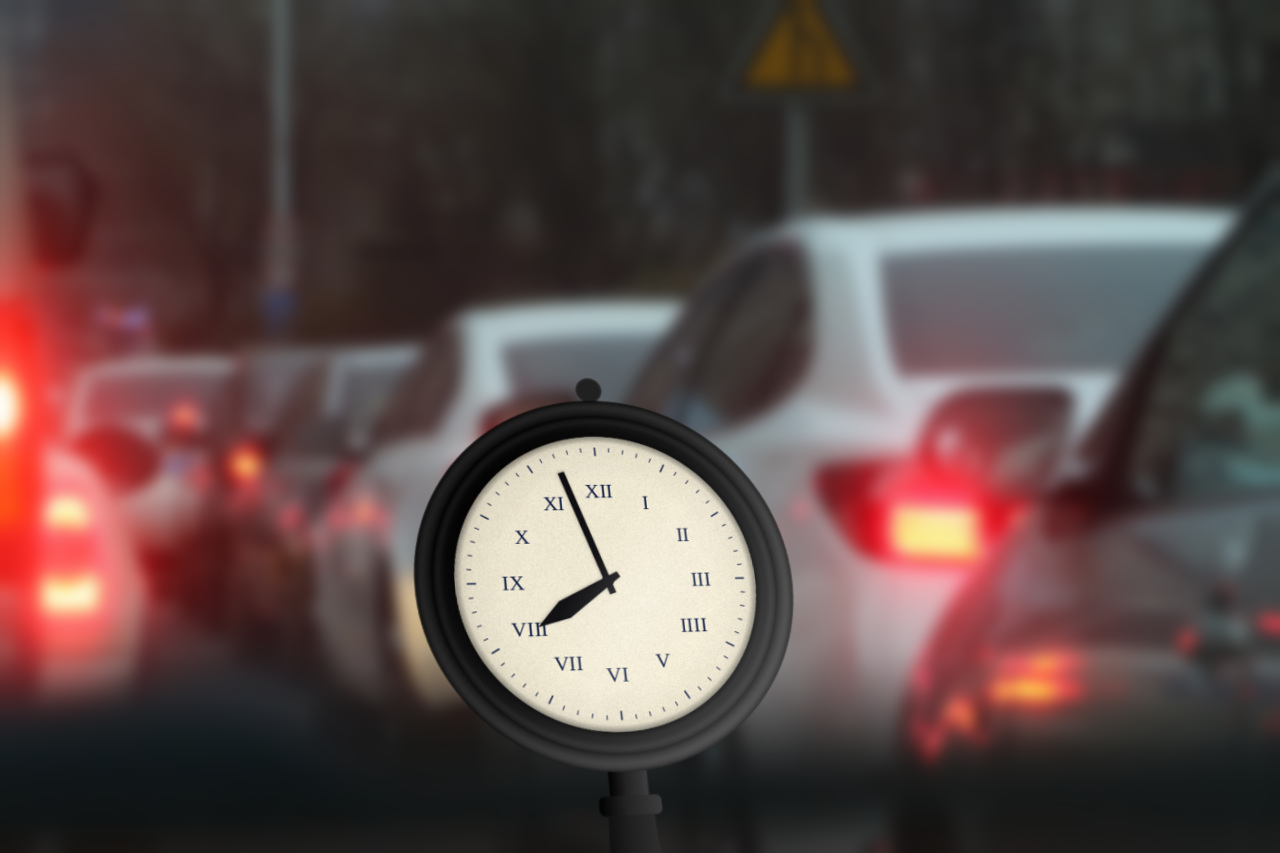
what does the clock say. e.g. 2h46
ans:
7h57
